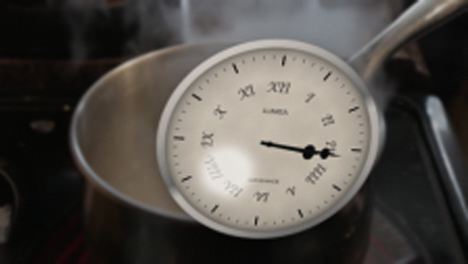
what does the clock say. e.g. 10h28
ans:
3h16
